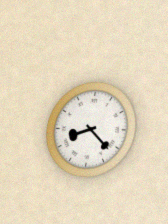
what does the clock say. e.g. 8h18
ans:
8h22
